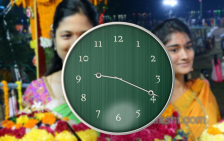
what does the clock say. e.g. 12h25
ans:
9h19
